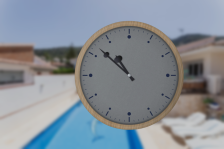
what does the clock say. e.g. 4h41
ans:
10h52
